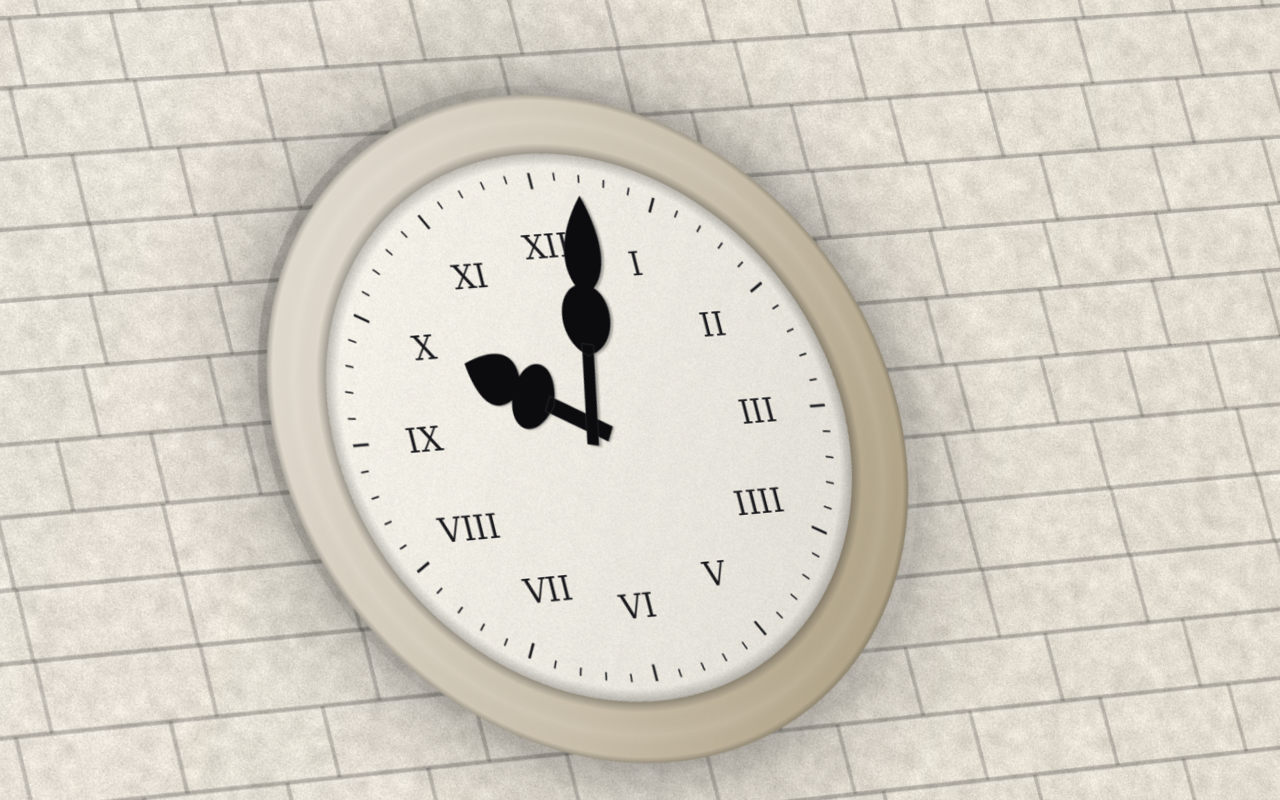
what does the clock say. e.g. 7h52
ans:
10h02
